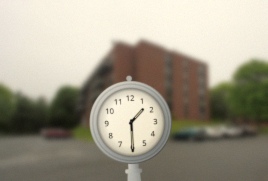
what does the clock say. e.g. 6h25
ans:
1h30
